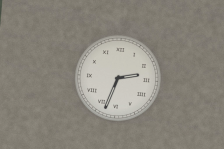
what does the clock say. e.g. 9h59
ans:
2h33
